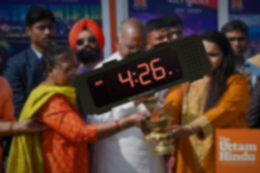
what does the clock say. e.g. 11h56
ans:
4h26
